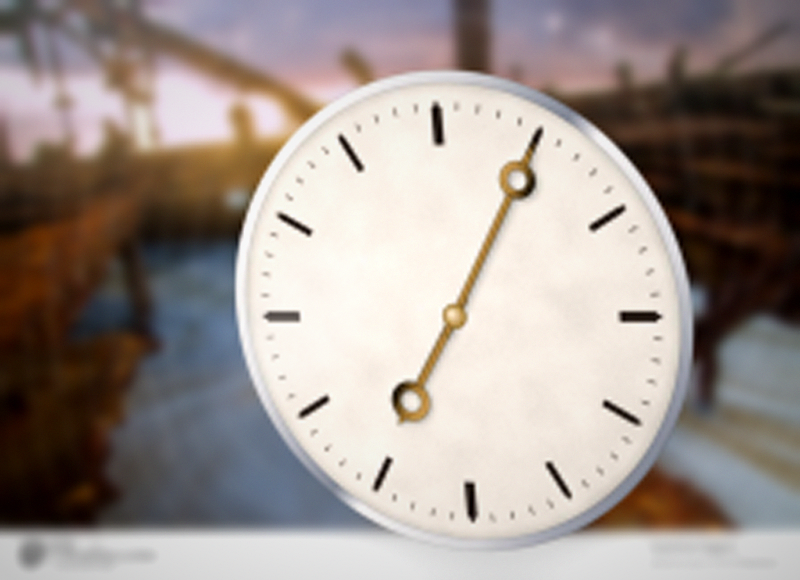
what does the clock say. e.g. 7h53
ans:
7h05
